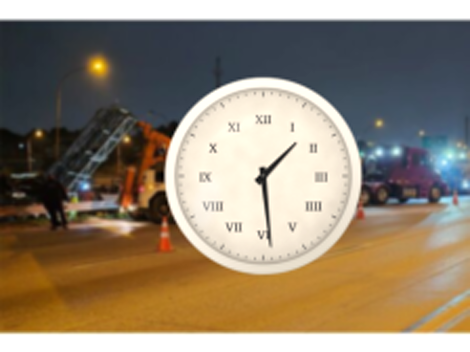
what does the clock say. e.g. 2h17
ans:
1h29
